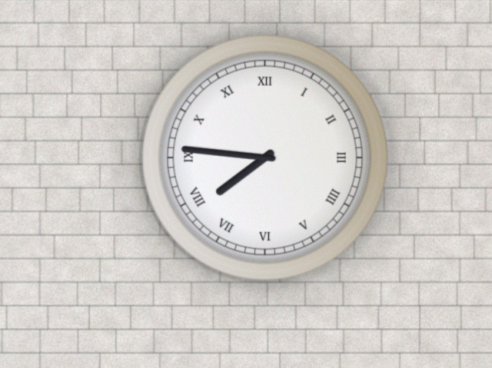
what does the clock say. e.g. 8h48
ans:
7h46
